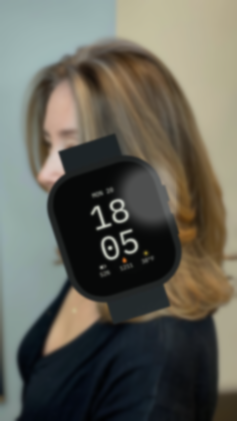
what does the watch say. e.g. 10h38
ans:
18h05
